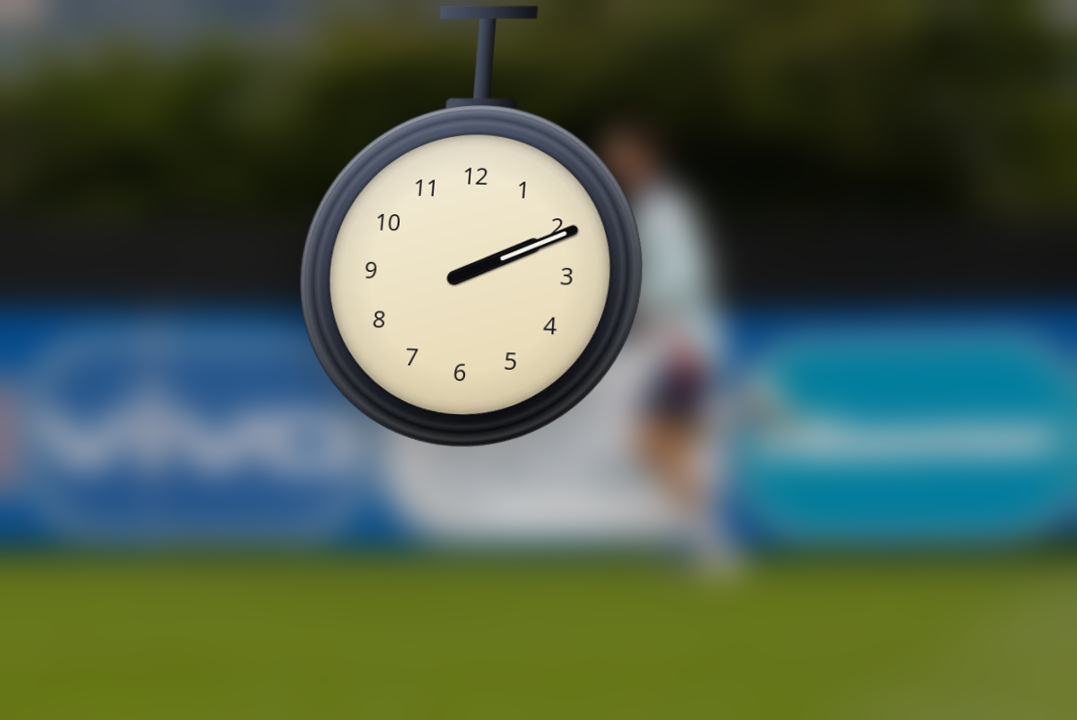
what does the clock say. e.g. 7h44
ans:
2h11
